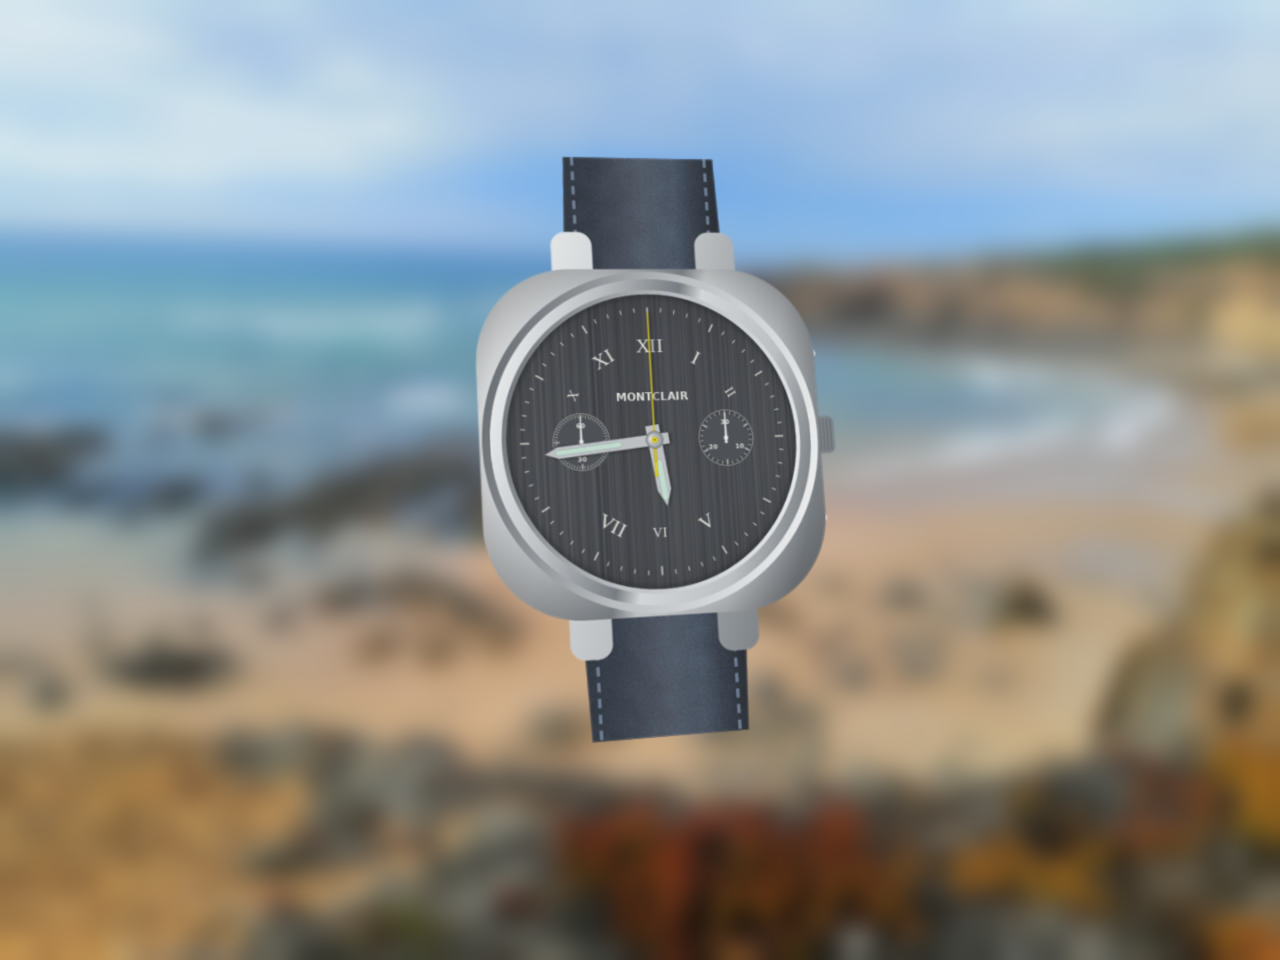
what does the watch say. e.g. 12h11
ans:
5h44
